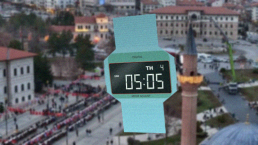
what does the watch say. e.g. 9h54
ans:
5h05
